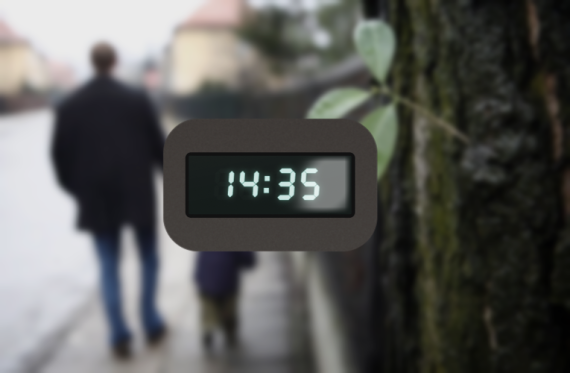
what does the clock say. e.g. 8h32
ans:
14h35
